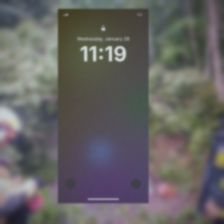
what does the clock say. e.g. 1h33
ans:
11h19
